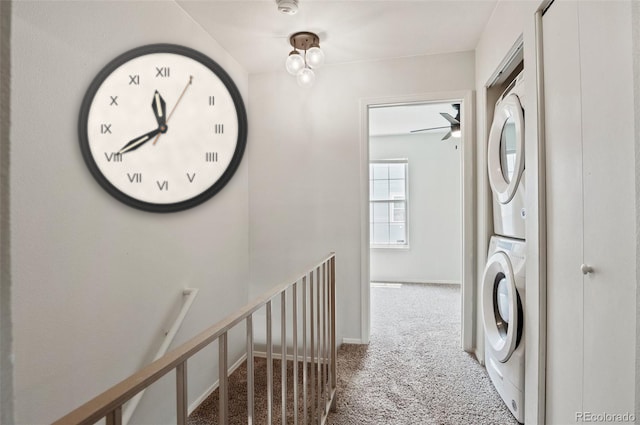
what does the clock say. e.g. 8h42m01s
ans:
11h40m05s
